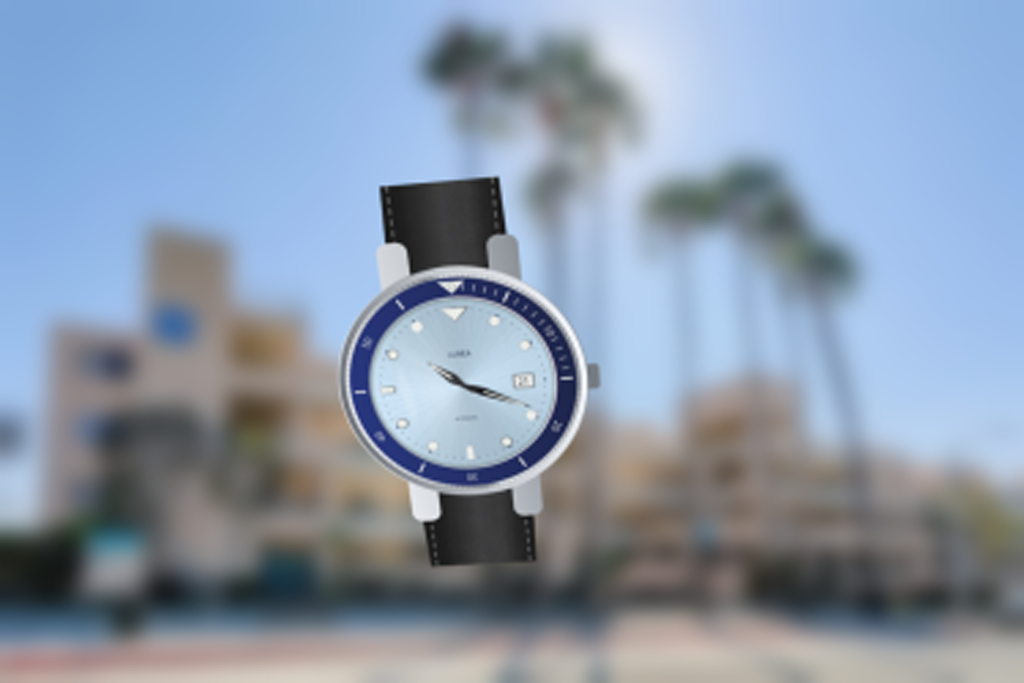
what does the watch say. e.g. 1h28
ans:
10h19
